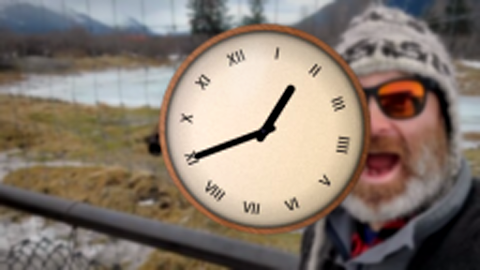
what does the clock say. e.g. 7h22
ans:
1h45
